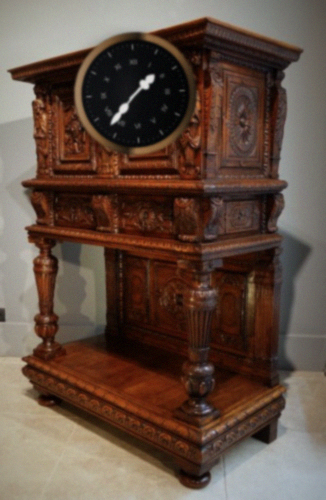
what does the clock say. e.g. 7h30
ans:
1h37
